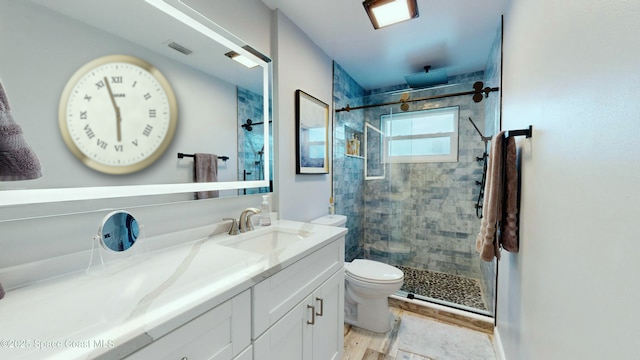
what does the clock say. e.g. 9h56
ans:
5h57
